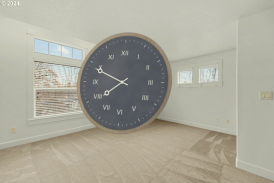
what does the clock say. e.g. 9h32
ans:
7h49
